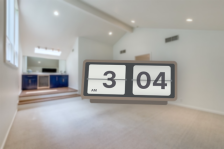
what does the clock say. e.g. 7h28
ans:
3h04
